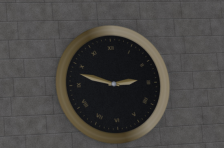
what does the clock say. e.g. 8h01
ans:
2h48
